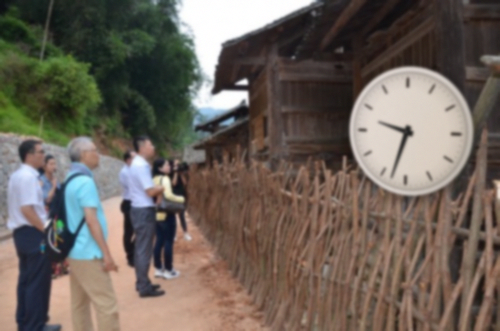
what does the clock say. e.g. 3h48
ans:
9h33
